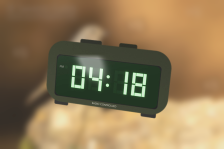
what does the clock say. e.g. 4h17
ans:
4h18
